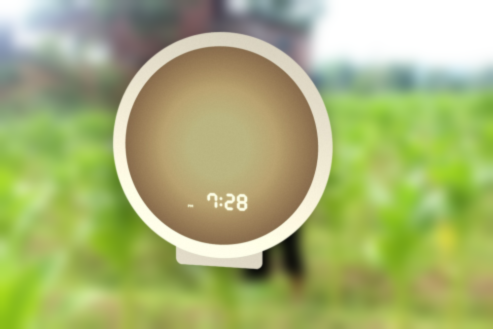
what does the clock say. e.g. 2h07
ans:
7h28
